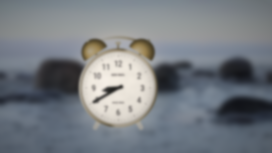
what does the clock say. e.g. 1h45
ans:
8h40
